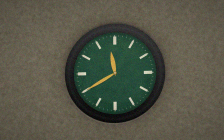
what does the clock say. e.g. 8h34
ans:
11h40
